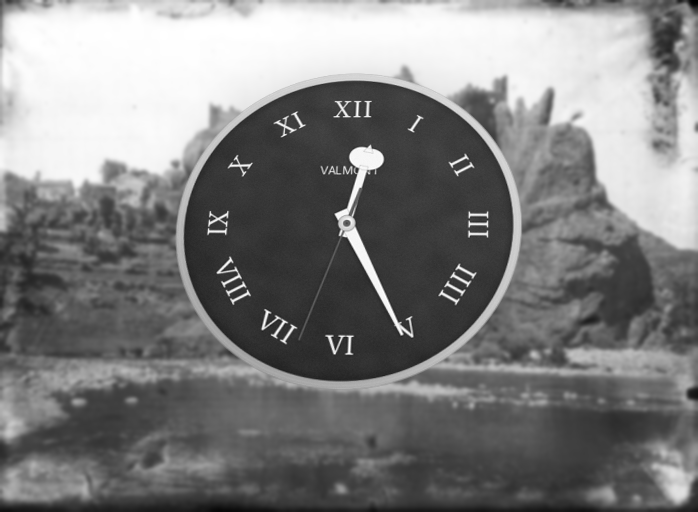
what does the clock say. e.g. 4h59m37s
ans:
12h25m33s
